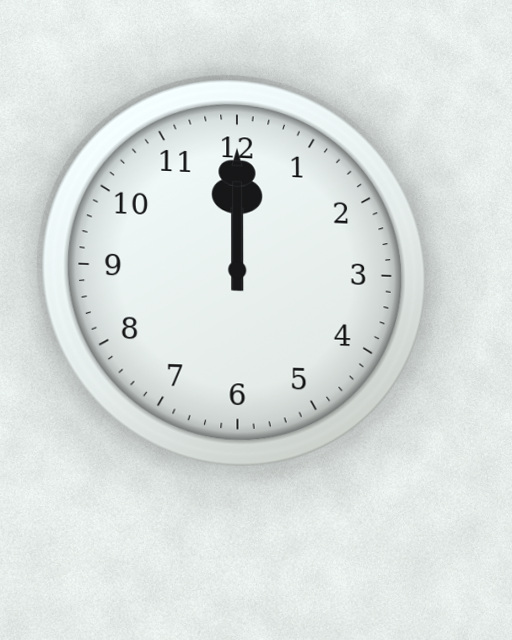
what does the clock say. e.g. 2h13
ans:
12h00
